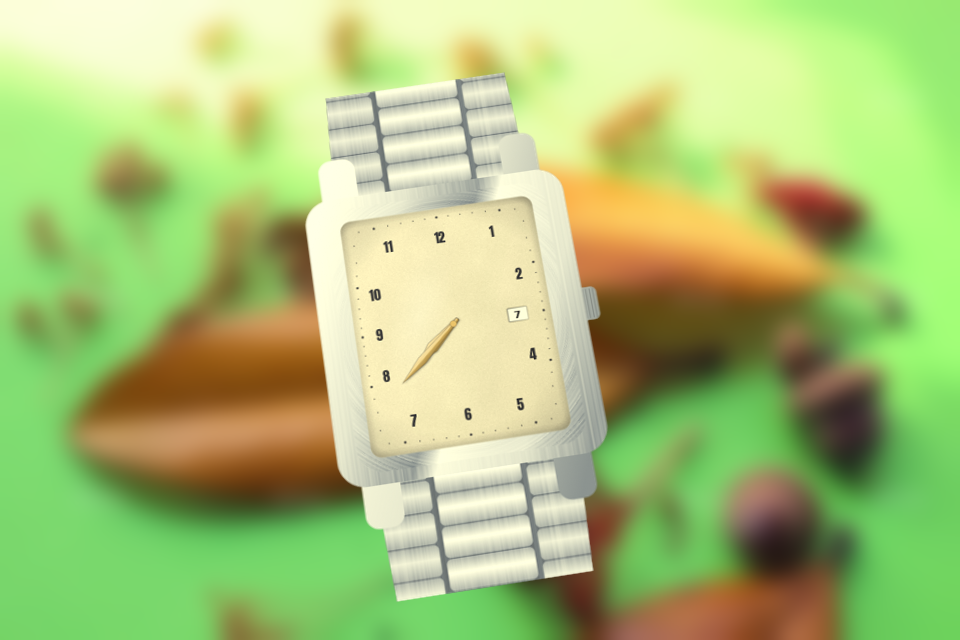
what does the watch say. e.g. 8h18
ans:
7h38
